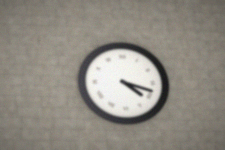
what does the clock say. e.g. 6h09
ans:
4h18
